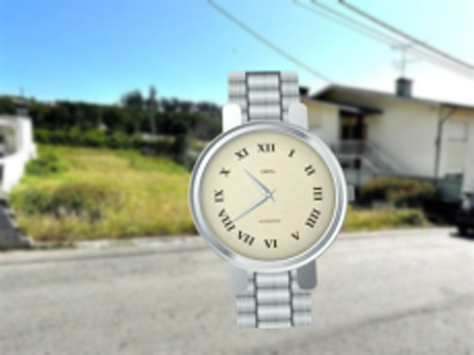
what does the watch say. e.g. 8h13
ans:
10h39
